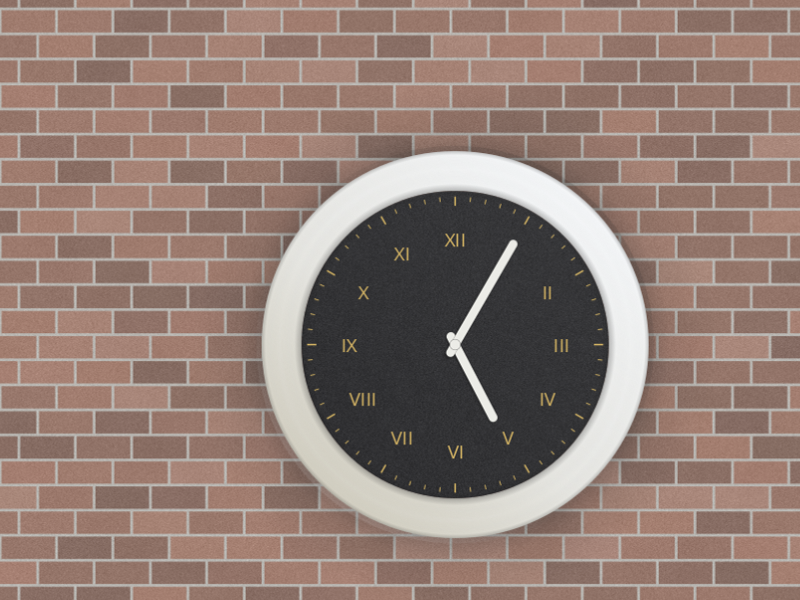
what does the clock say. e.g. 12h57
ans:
5h05
